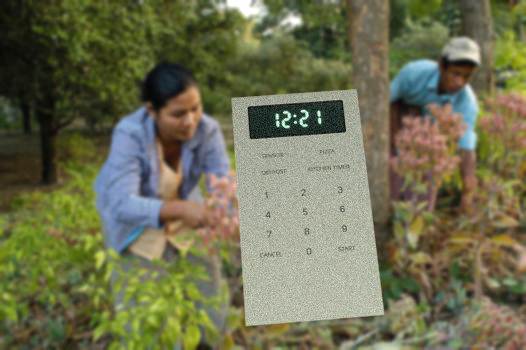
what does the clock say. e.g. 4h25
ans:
12h21
